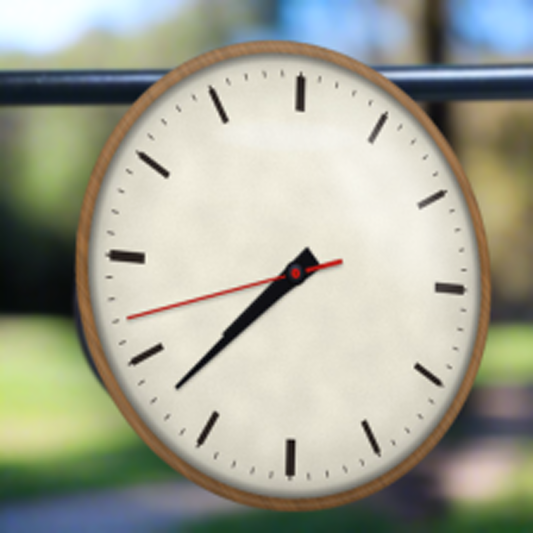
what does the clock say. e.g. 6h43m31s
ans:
7h37m42s
